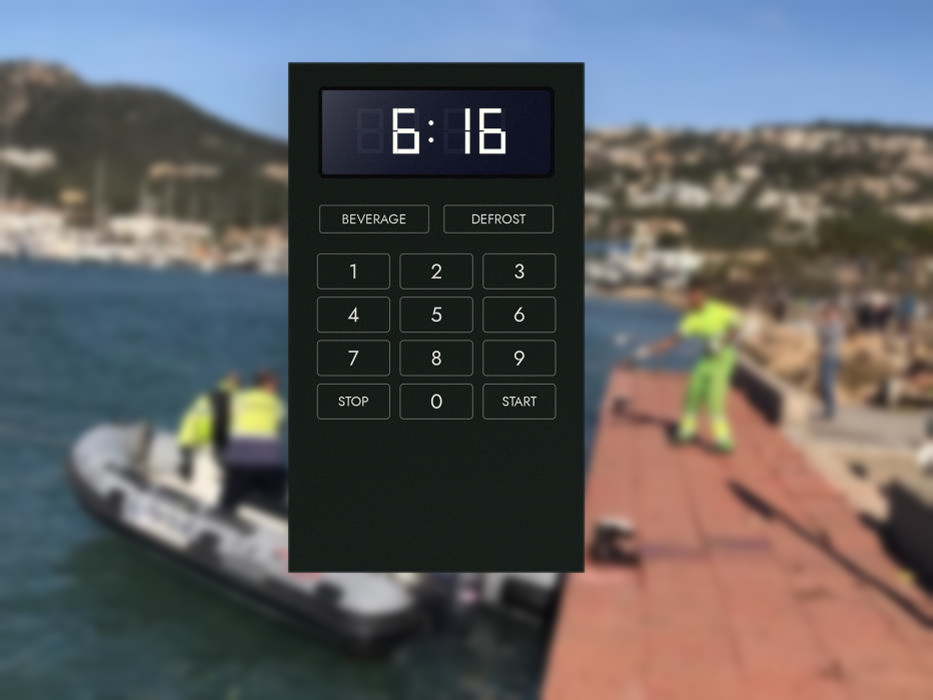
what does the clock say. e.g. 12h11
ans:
6h16
